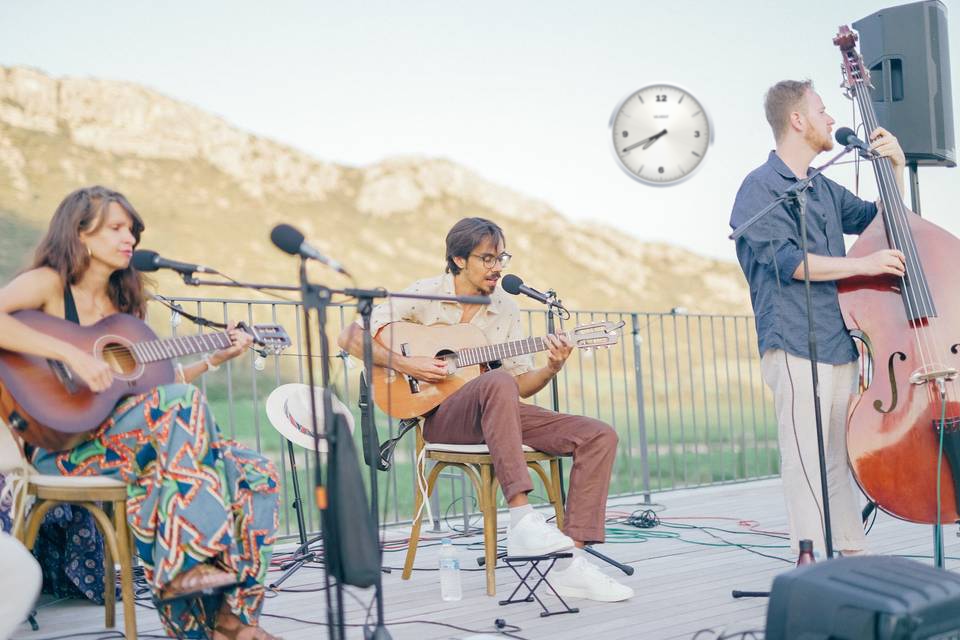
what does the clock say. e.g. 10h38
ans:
7h41
